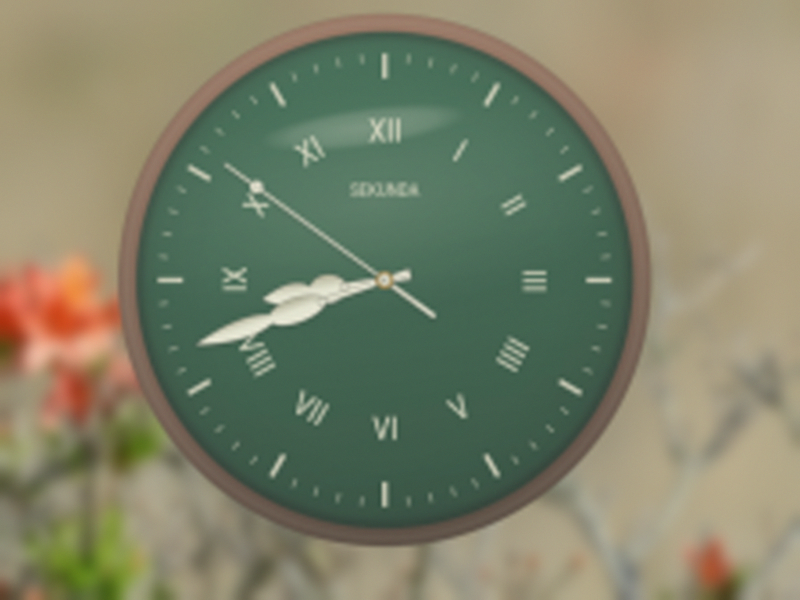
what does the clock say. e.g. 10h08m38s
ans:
8h41m51s
